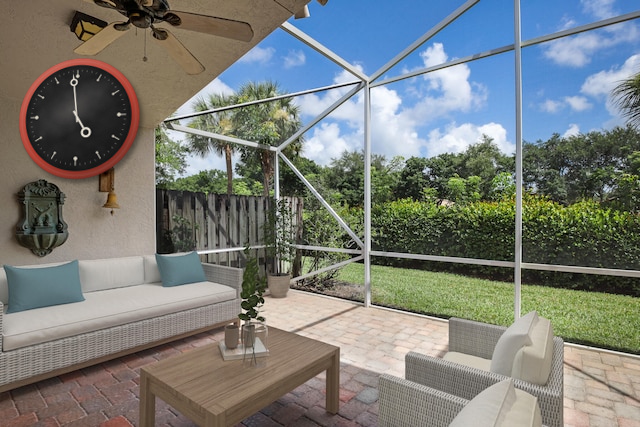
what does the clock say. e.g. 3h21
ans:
4h59
